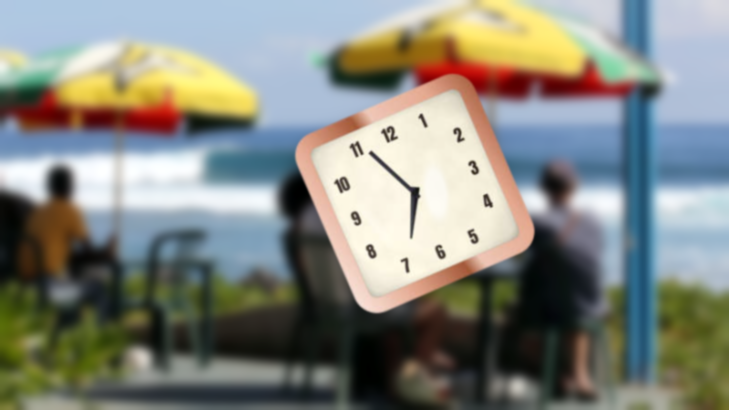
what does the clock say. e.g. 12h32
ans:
6h56
